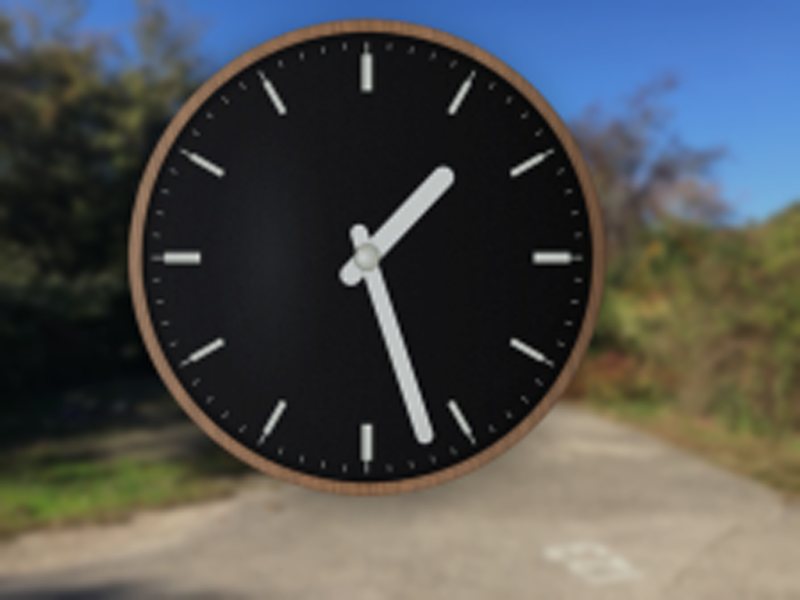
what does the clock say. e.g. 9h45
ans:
1h27
